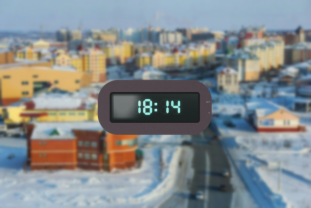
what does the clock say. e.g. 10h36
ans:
18h14
